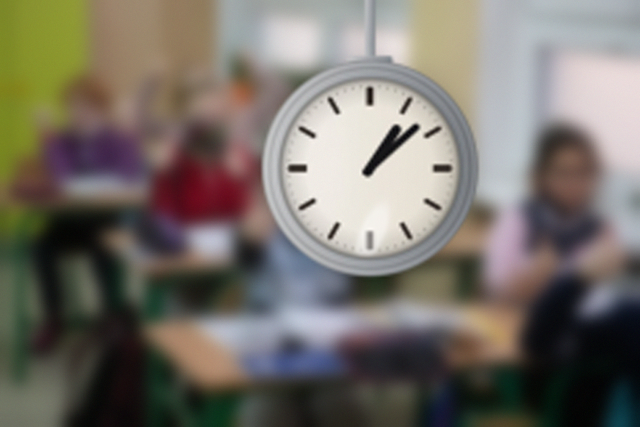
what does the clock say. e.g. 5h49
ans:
1h08
